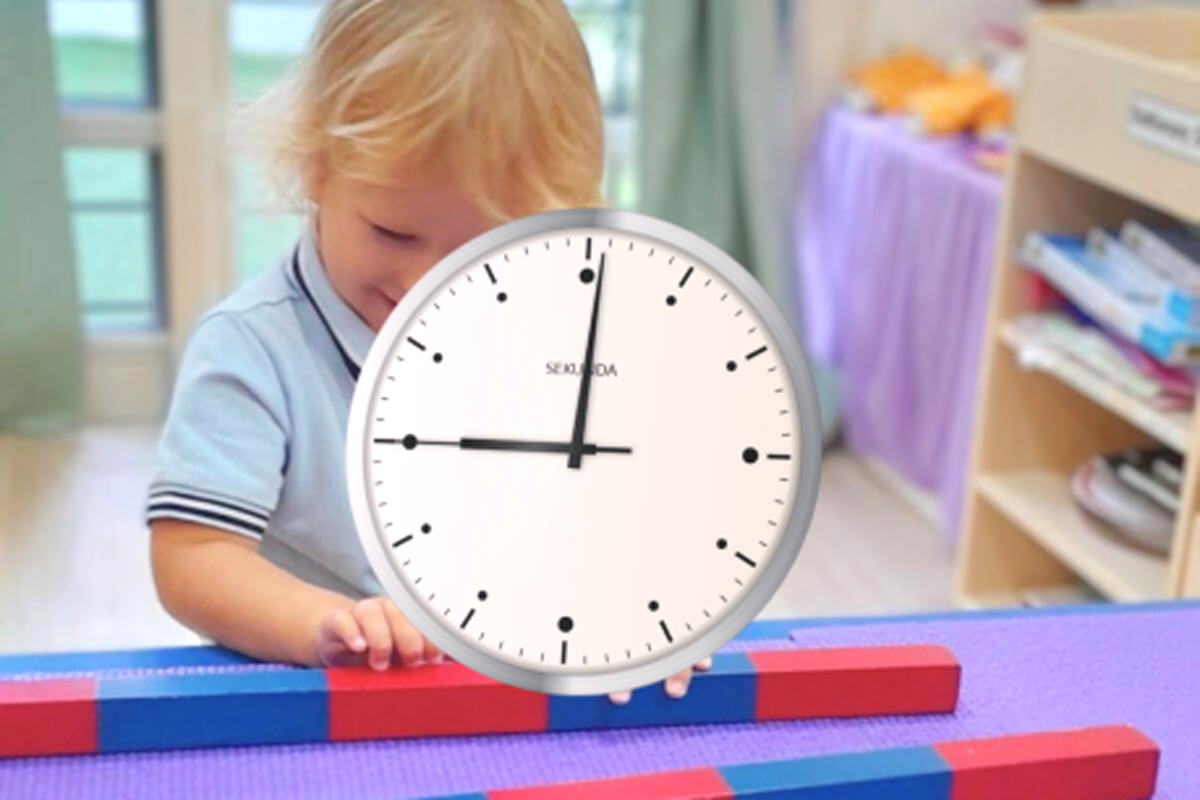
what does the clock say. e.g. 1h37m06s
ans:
9h00m45s
